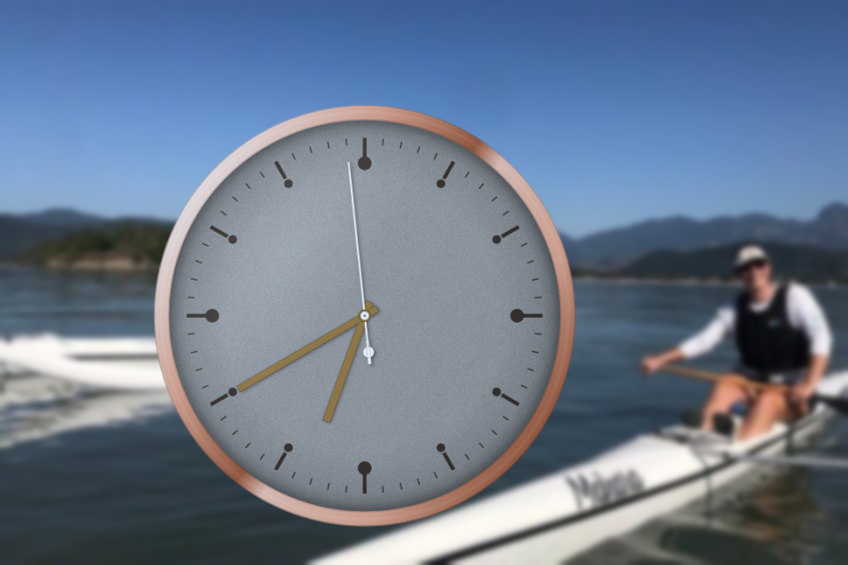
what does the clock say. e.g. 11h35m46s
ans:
6h39m59s
